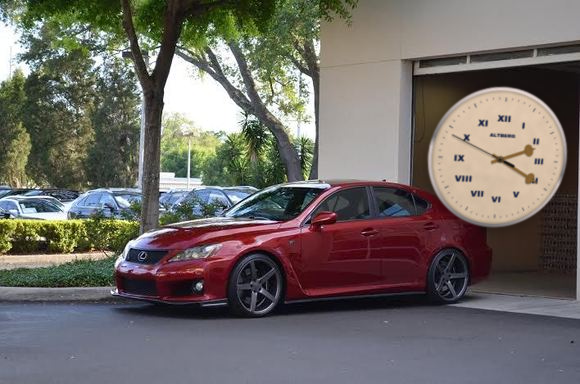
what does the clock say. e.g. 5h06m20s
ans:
2h19m49s
